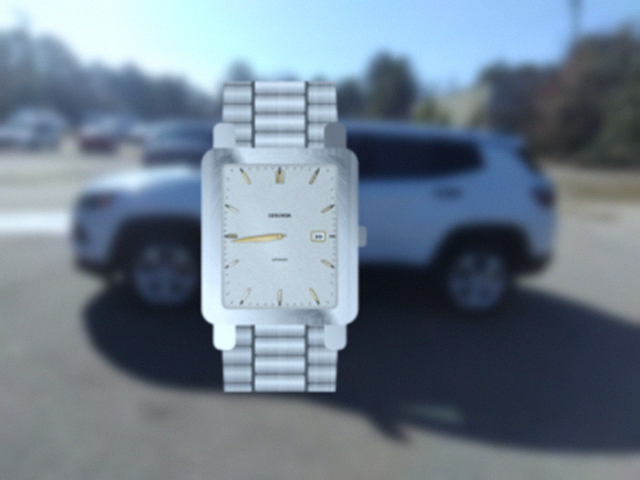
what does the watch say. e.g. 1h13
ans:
8h44
